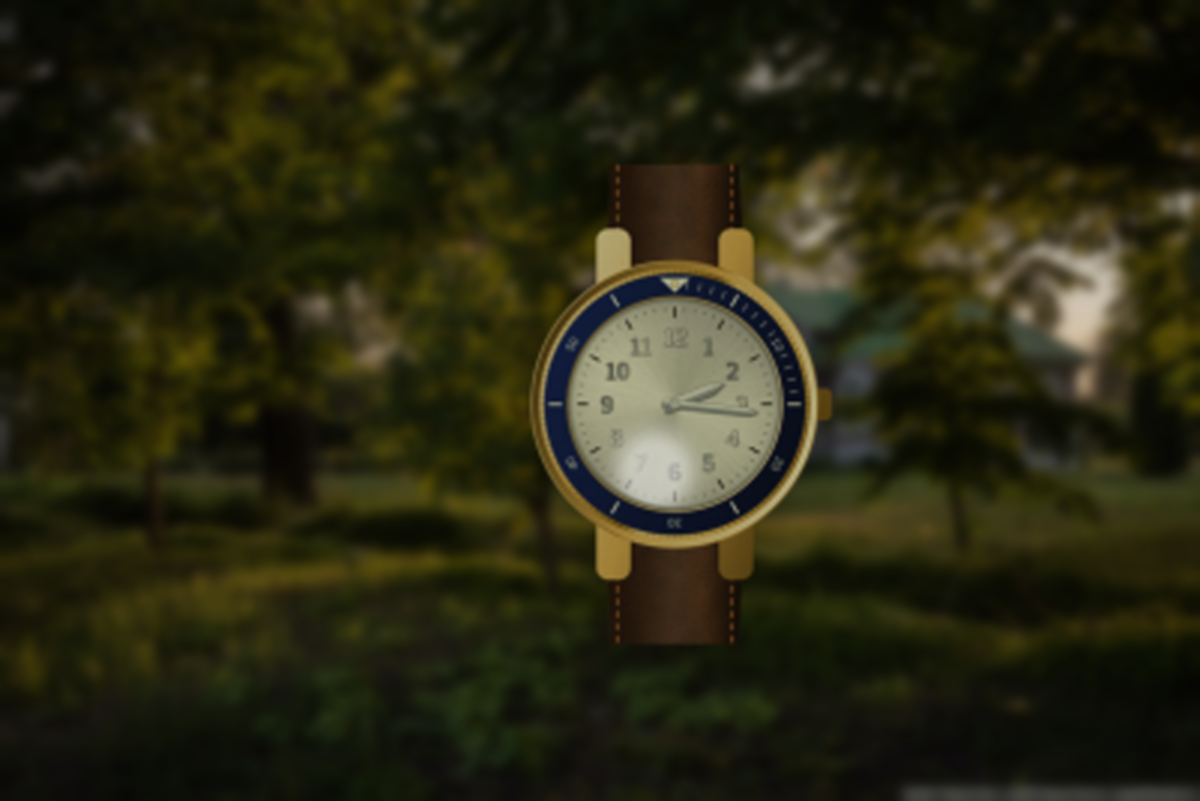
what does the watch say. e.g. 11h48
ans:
2h16
